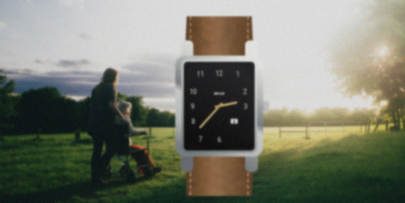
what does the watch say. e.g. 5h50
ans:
2h37
